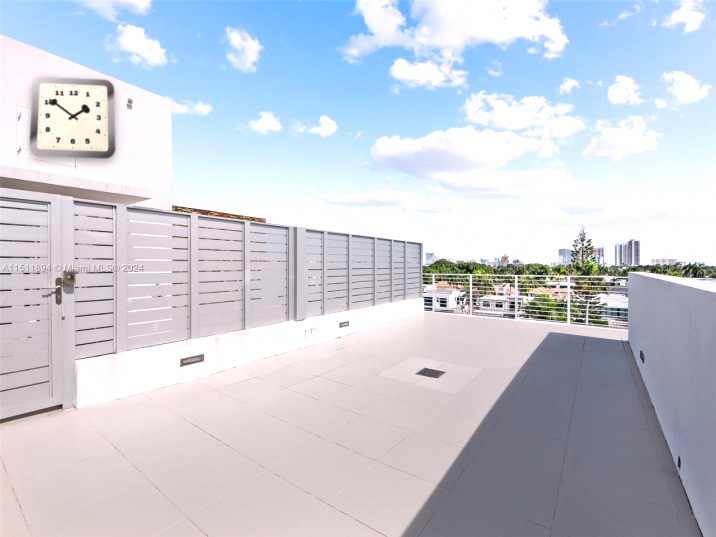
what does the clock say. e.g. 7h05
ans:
1h51
